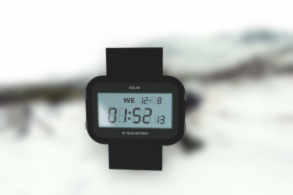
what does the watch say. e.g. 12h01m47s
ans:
1h52m13s
